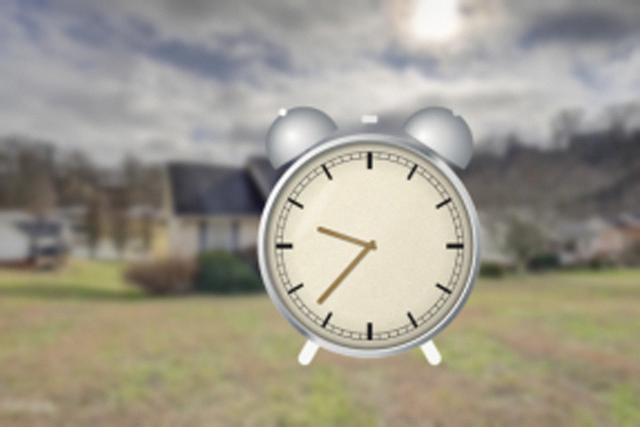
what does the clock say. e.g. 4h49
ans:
9h37
